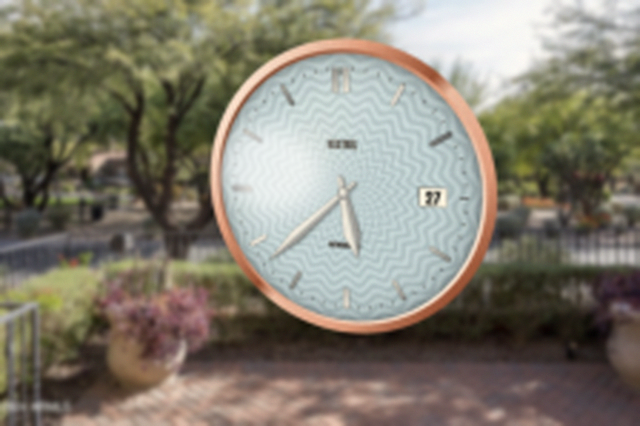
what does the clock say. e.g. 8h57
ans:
5h38
